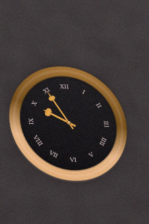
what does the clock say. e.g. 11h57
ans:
9h55
